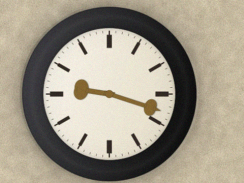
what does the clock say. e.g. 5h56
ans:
9h18
